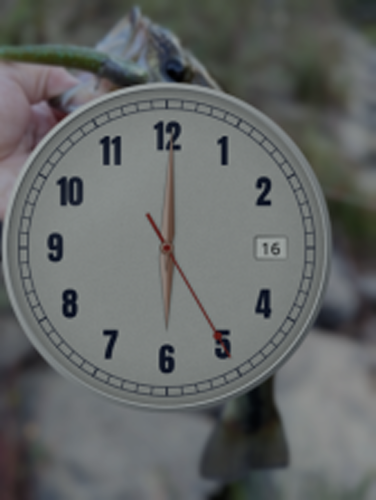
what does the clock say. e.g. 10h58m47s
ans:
6h00m25s
